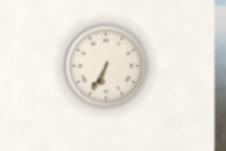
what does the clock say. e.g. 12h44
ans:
6h35
